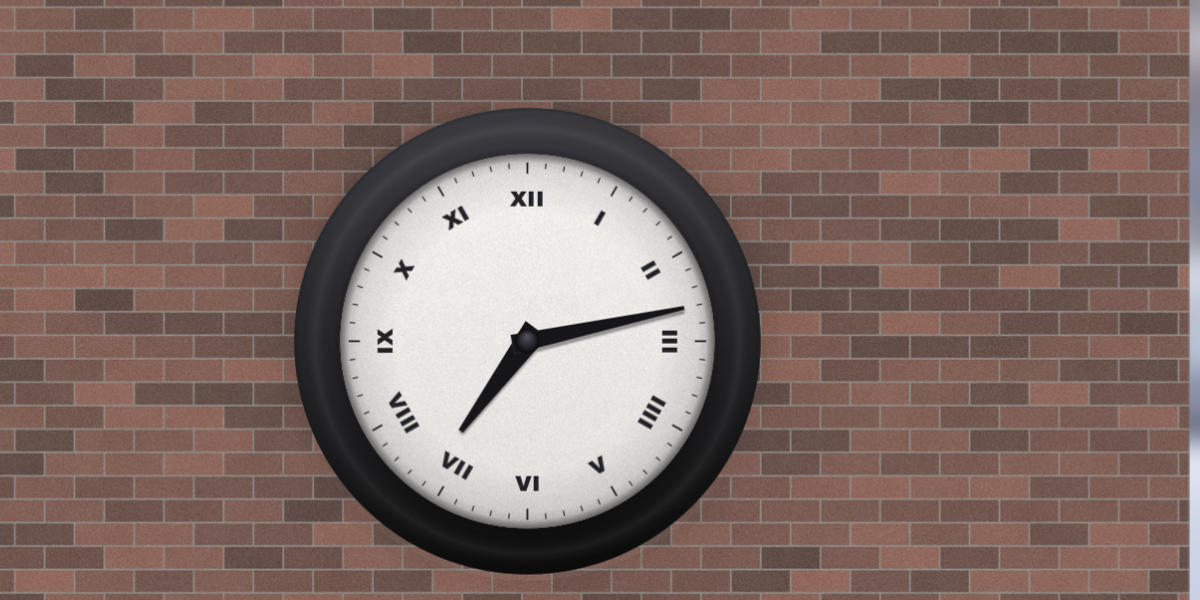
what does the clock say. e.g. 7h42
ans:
7h13
